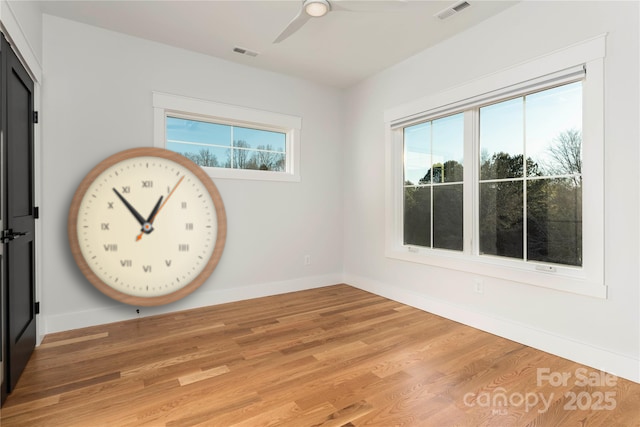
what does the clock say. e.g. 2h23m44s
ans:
12h53m06s
